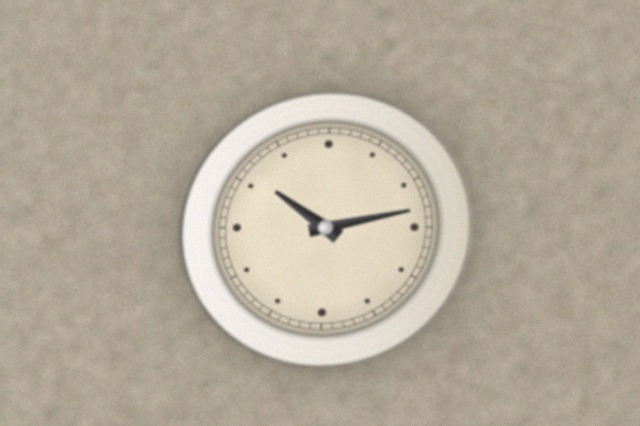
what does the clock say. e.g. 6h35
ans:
10h13
